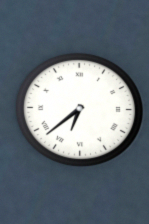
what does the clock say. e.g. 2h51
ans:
6h38
